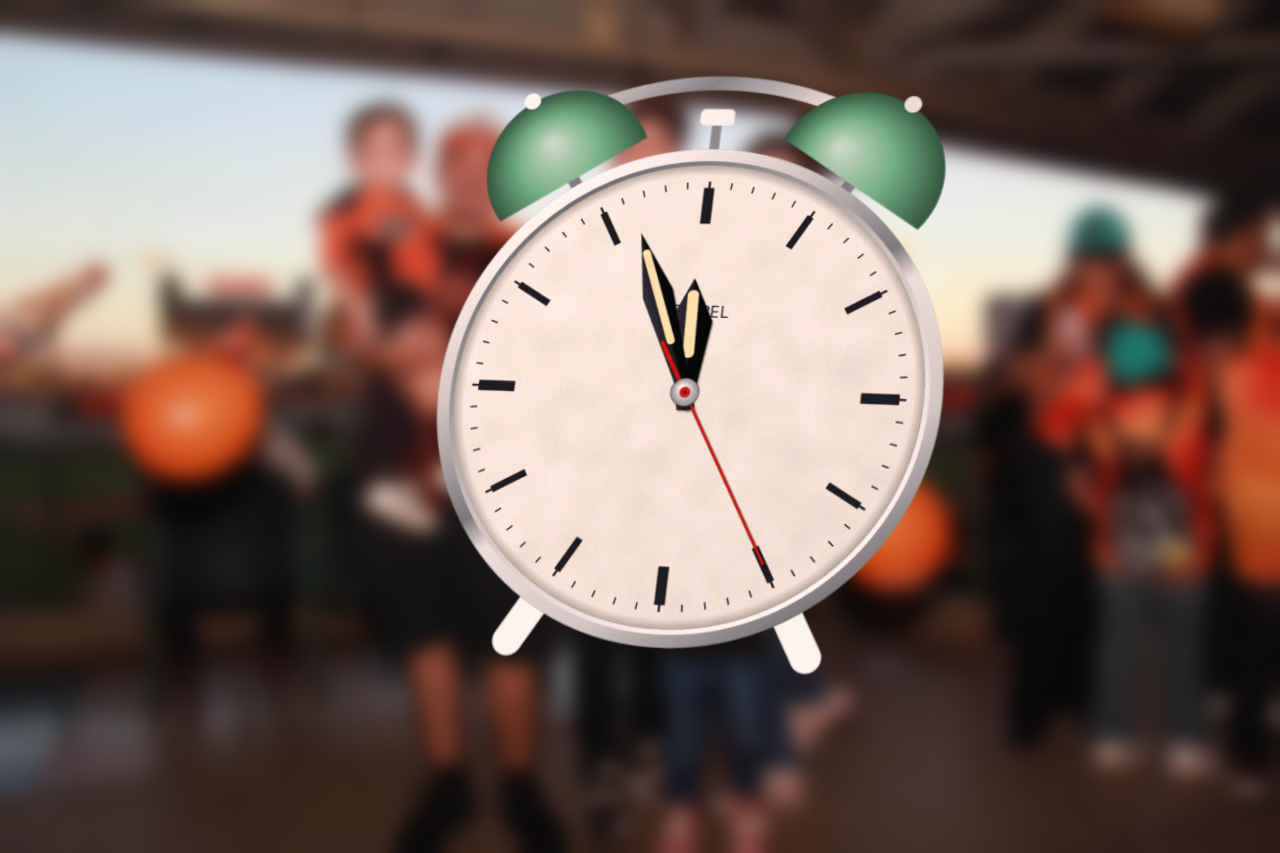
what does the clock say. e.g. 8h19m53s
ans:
11h56m25s
